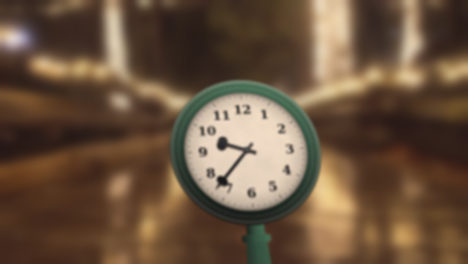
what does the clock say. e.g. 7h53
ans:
9h37
